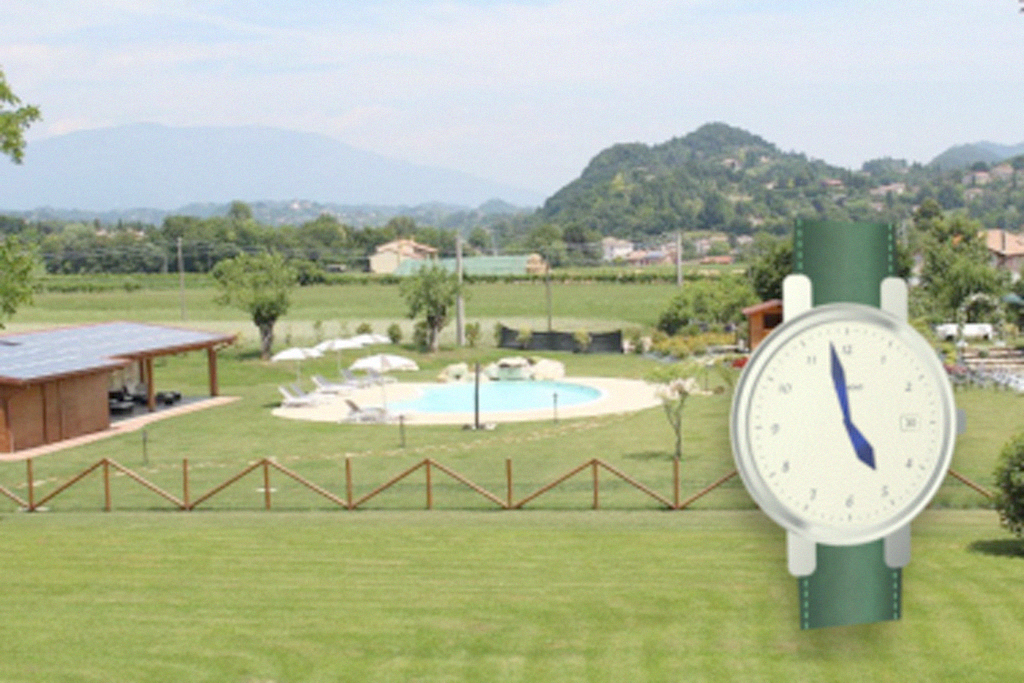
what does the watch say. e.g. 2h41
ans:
4h58
